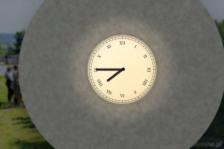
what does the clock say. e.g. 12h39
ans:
7h45
